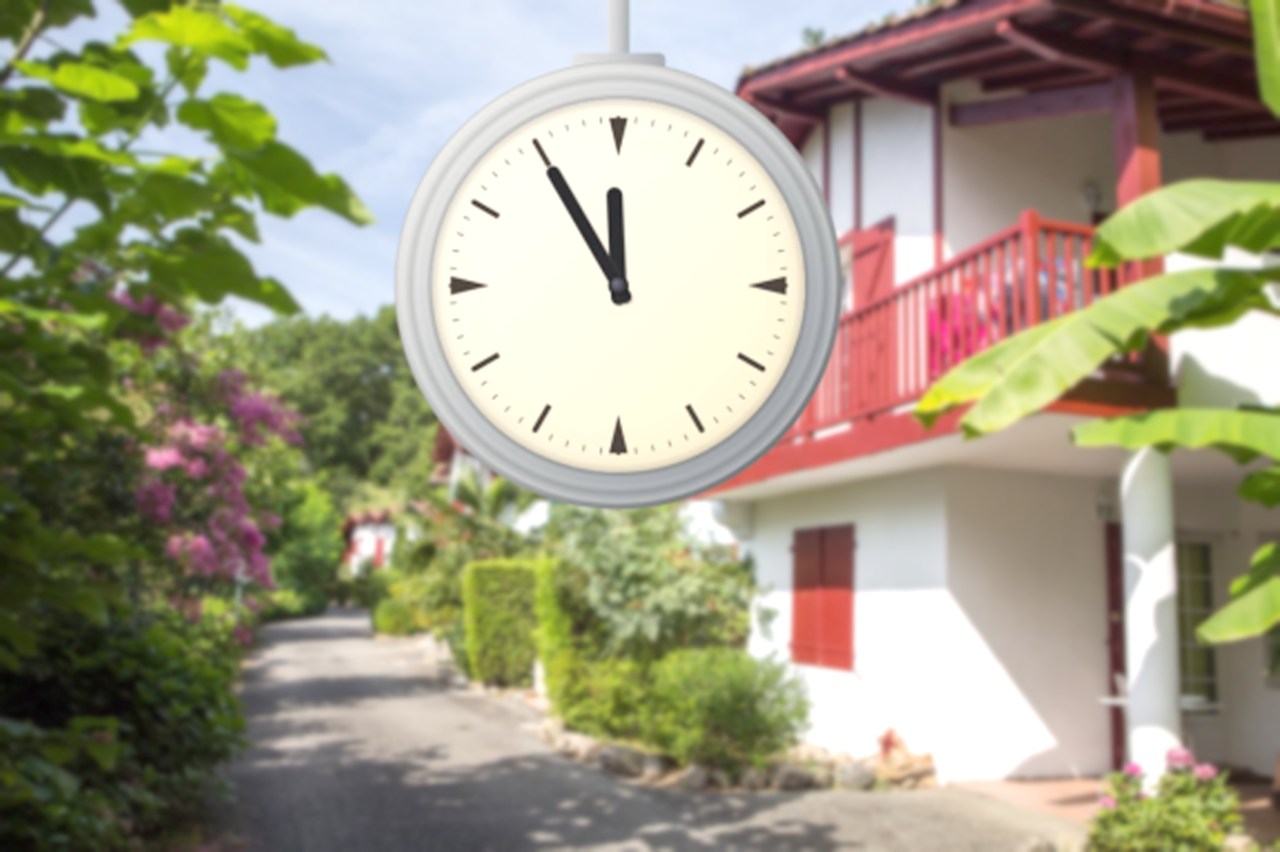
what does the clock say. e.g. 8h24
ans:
11h55
